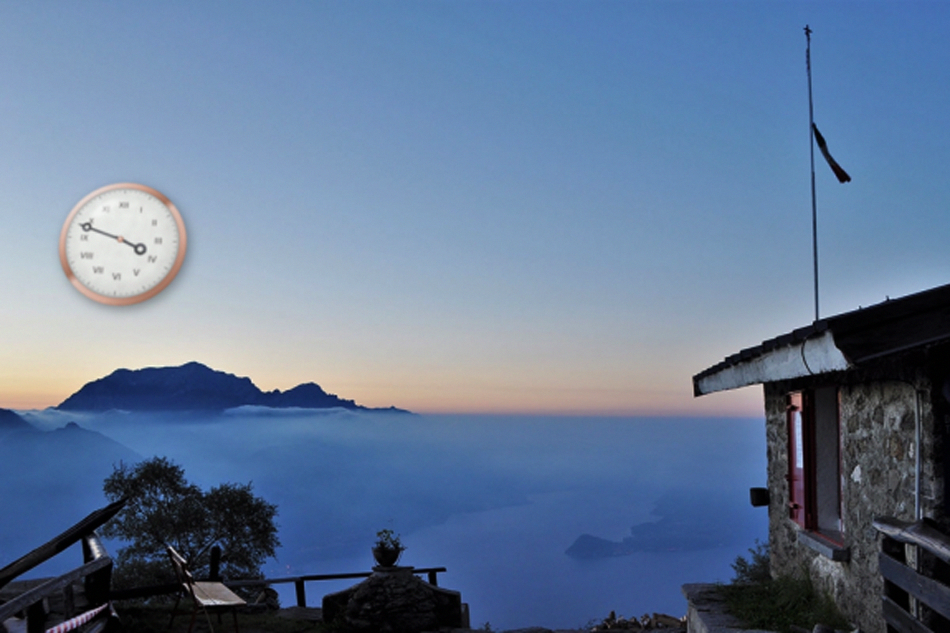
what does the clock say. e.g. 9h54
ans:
3h48
